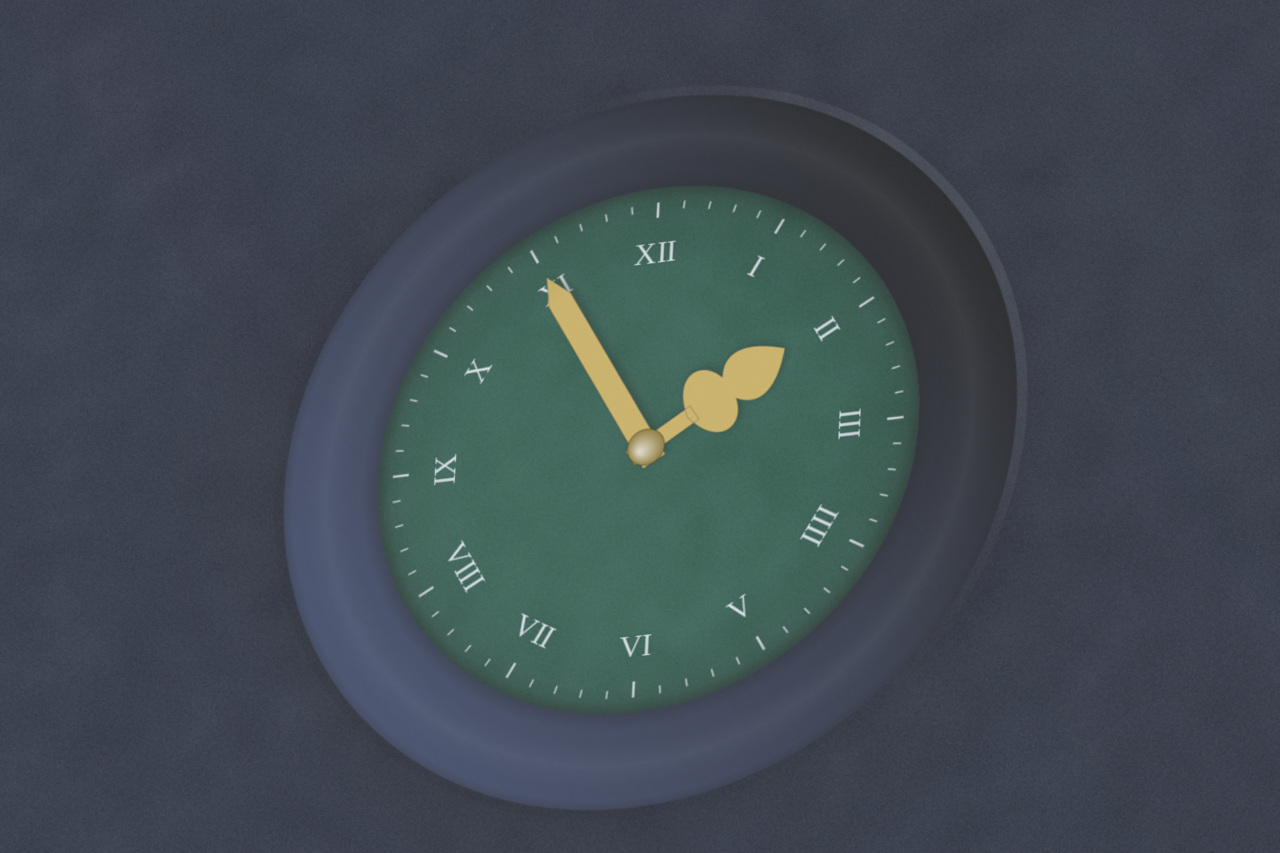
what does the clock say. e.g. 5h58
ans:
1h55
